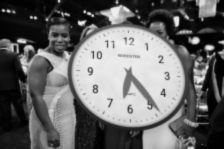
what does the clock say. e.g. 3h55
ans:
6h24
